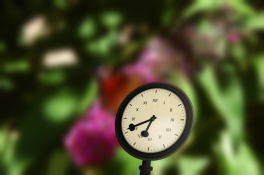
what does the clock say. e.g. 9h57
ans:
6h41
